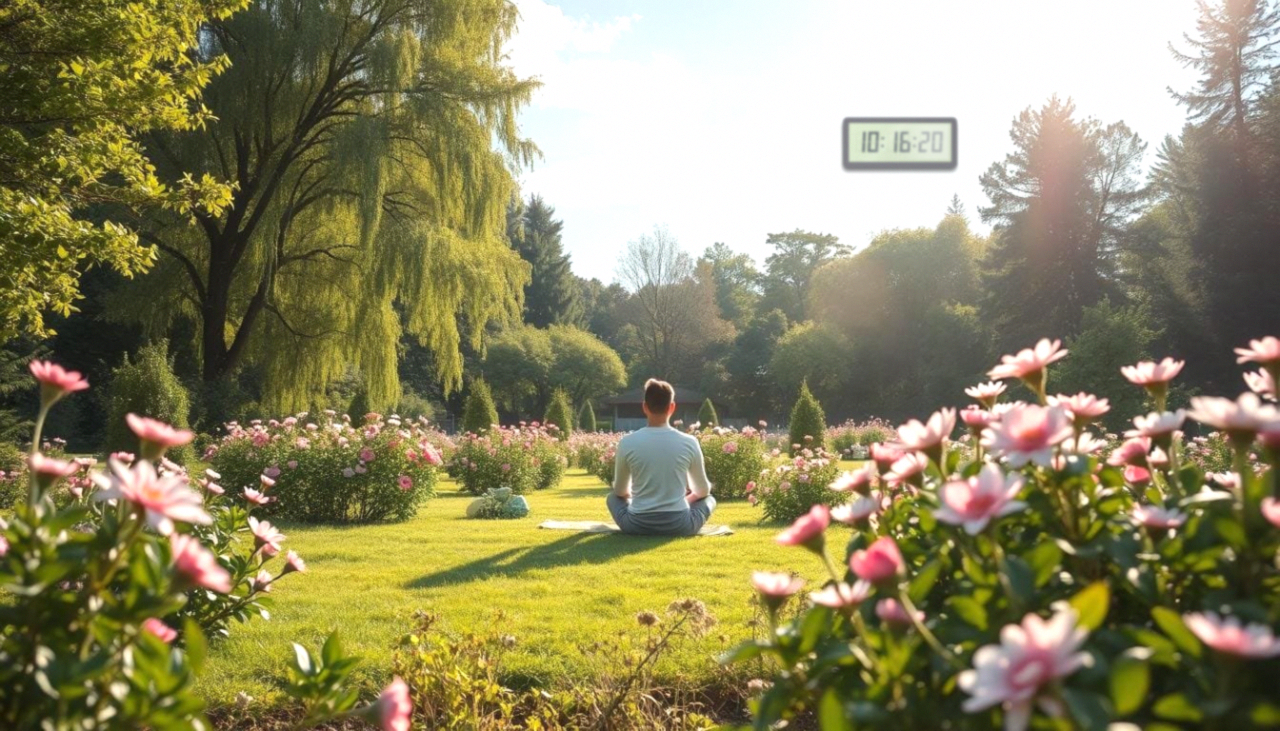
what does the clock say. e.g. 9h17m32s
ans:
10h16m20s
